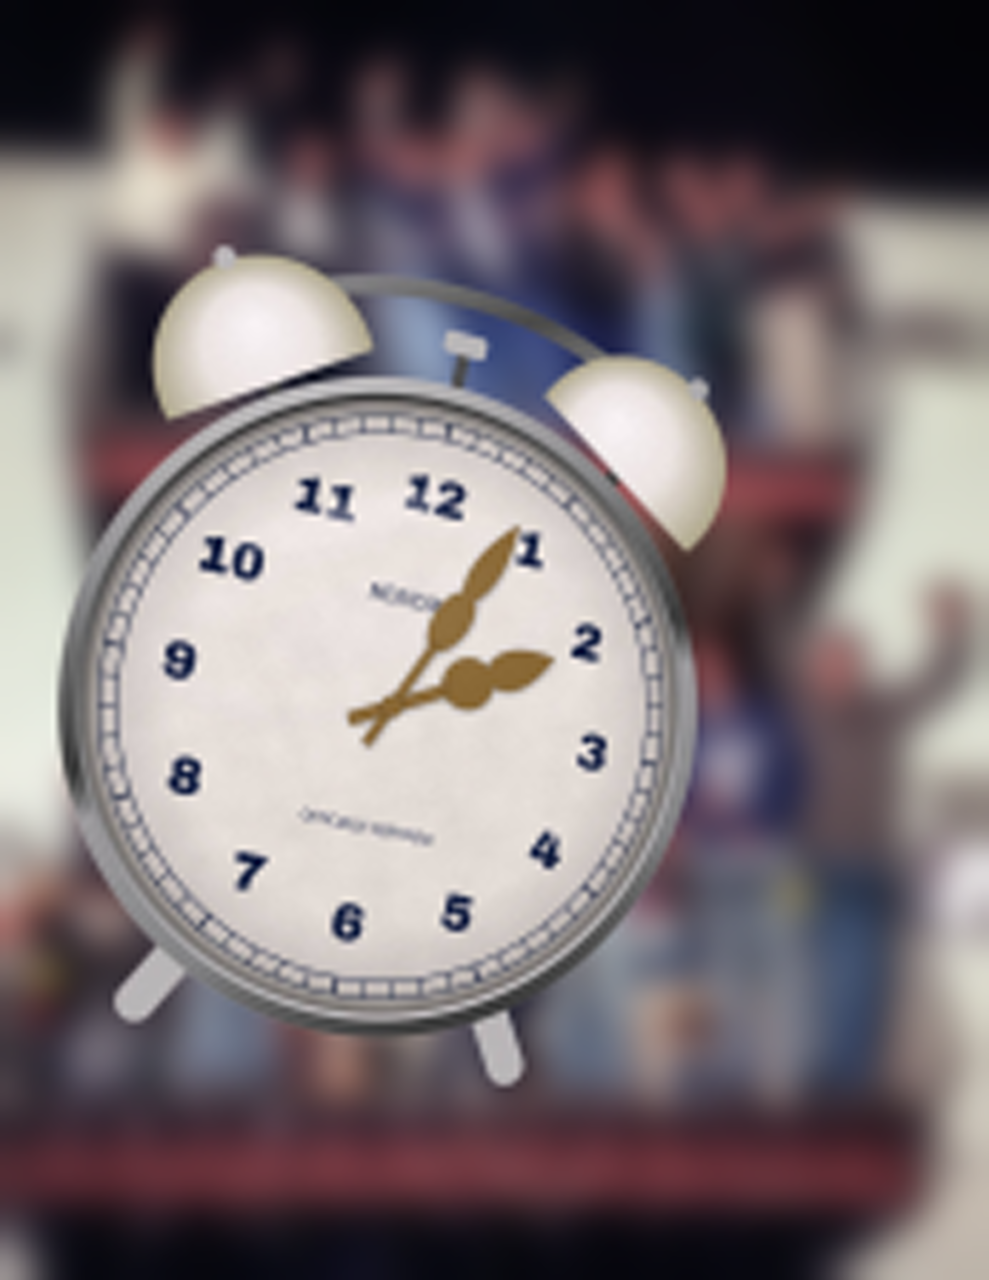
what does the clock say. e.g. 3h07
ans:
2h04
